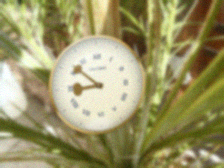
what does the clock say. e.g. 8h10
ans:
8h52
